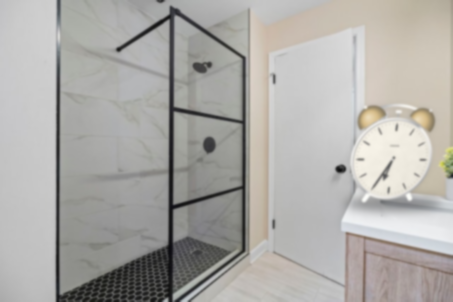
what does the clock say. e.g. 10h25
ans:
6h35
